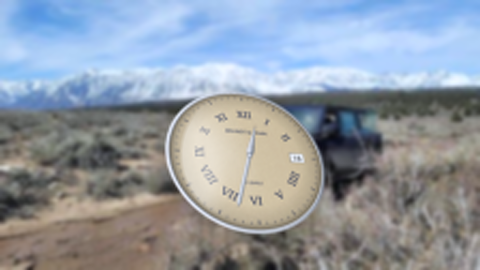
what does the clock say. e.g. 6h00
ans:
12h33
